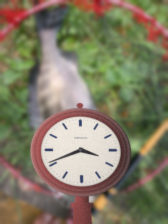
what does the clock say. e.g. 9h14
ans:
3h41
